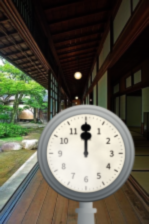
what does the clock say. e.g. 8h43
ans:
12h00
